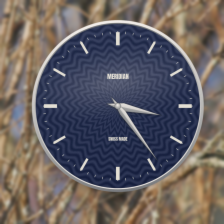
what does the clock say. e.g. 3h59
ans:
3h24
